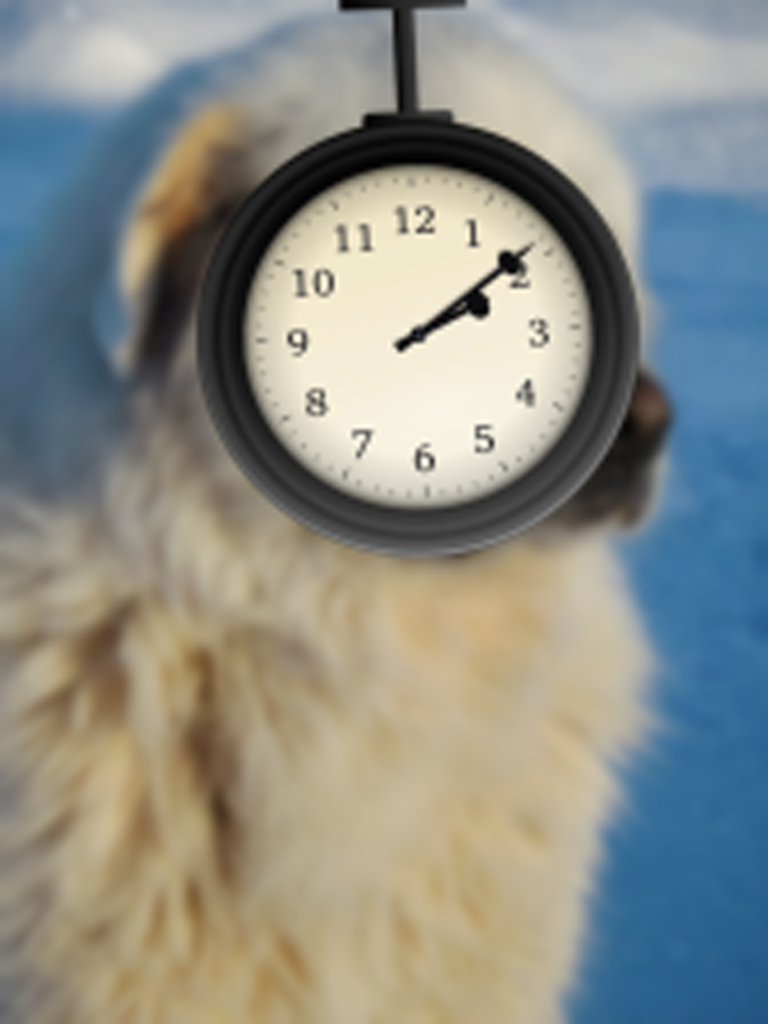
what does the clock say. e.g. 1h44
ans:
2h09
